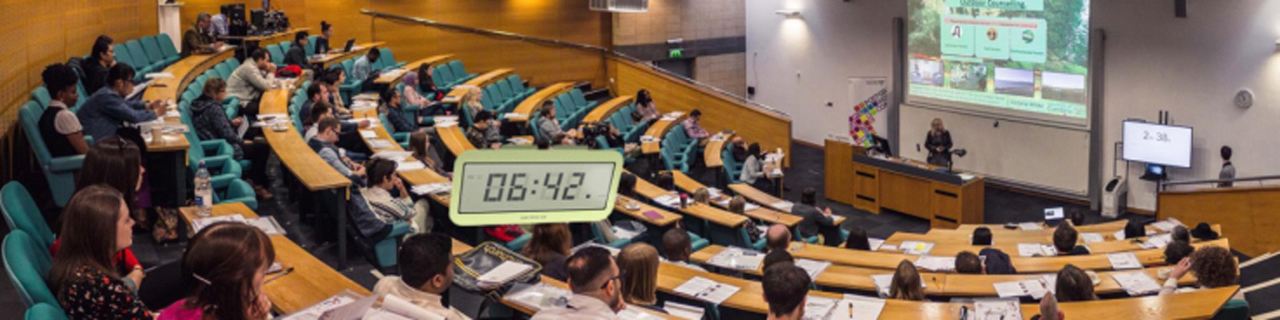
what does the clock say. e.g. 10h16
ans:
6h42
